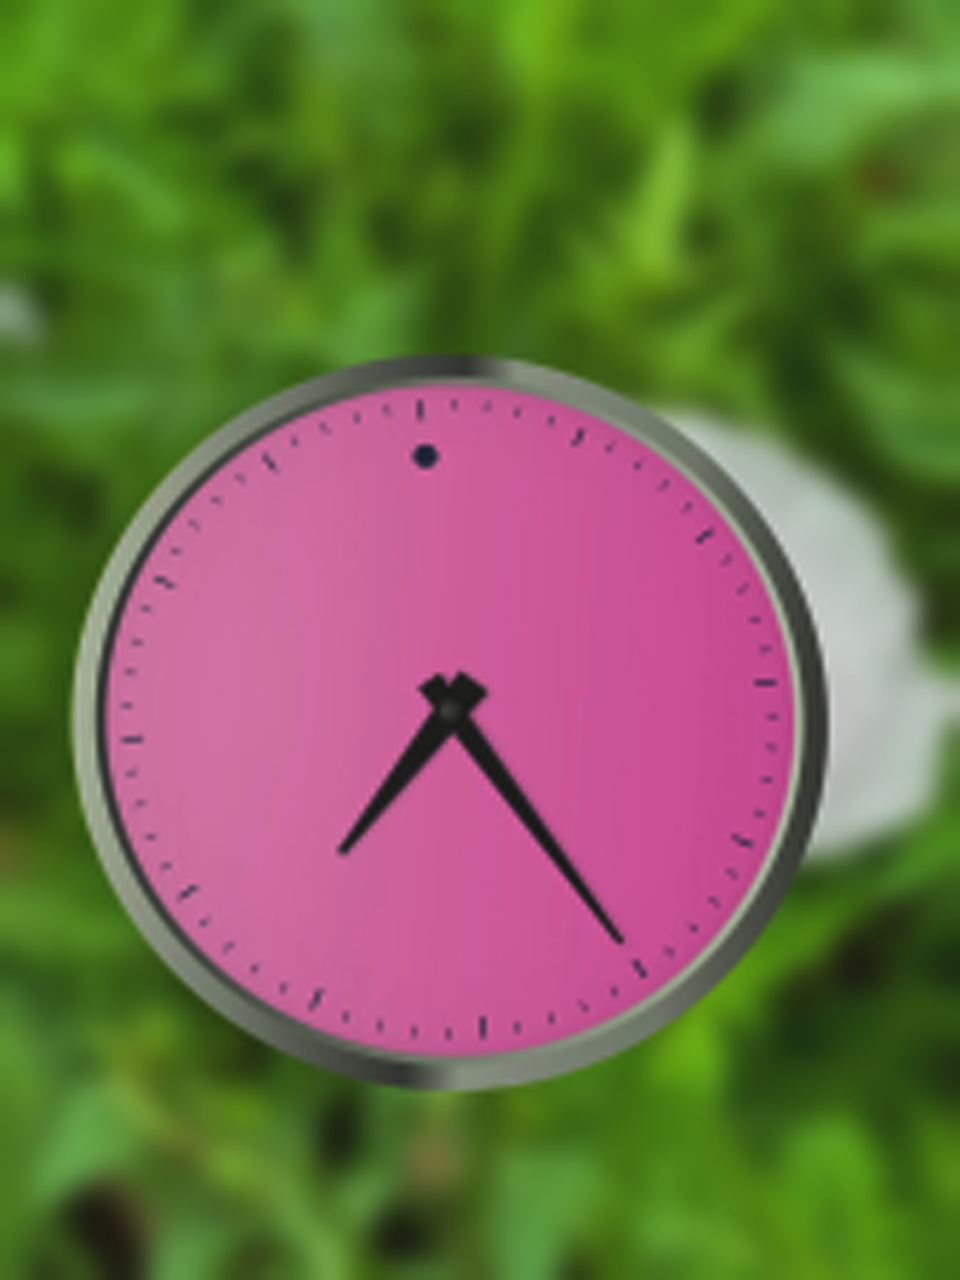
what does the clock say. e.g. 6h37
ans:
7h25
